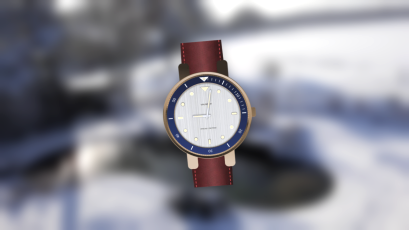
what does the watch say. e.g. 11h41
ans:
9h02
